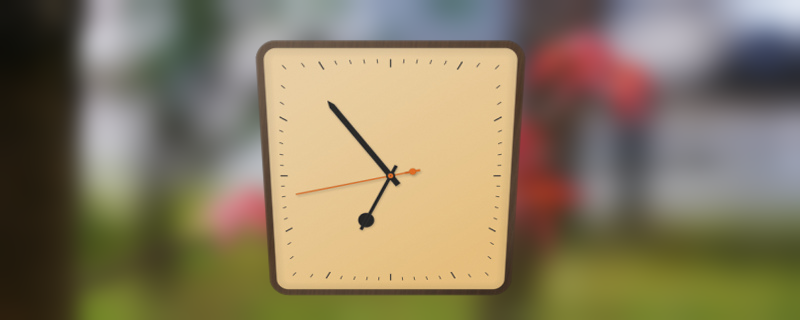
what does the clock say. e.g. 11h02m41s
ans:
6h53m43s
